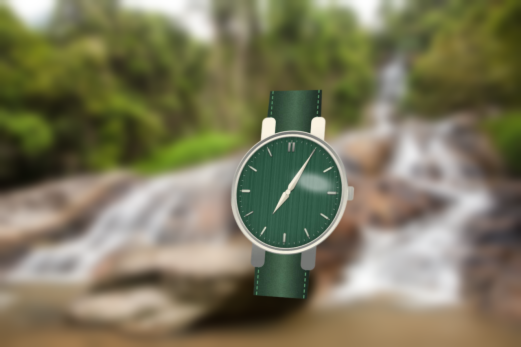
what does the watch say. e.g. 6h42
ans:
7h05
